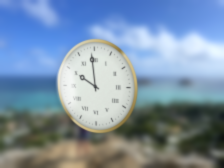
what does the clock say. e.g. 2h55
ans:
9h59
